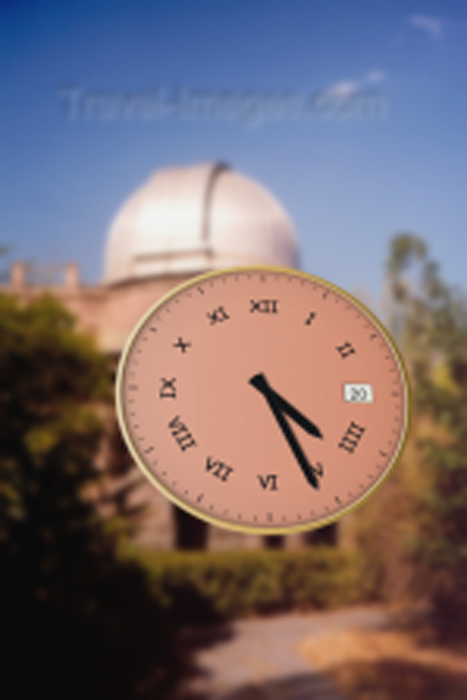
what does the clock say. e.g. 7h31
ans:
4h26
